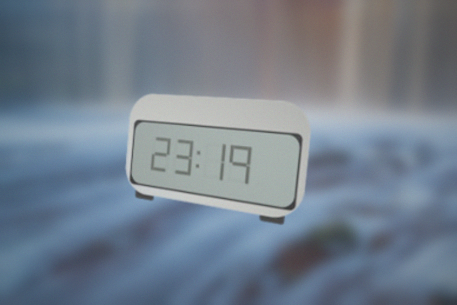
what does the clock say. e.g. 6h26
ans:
23h19
